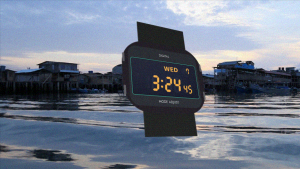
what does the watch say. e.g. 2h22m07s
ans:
3h24m45s
